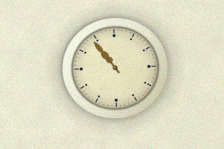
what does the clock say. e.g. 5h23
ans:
10h54
